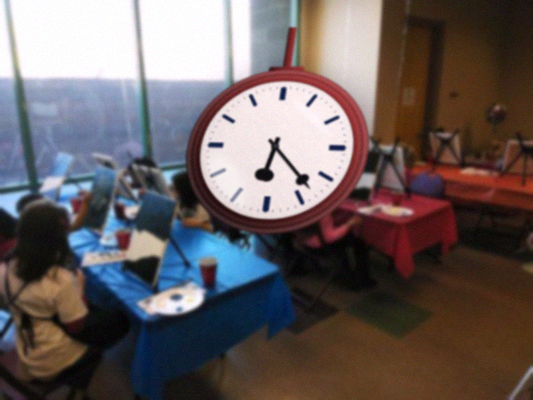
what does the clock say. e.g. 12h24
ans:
6h23
